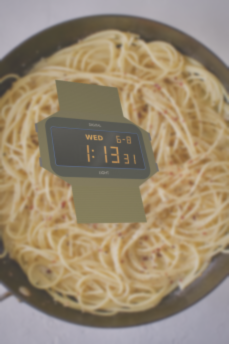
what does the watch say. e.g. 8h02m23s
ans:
1h13m31s
